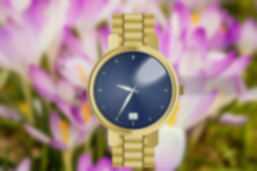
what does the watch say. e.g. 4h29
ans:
9h35
